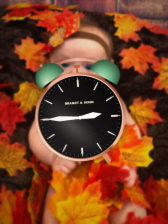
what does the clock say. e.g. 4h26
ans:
2h45
